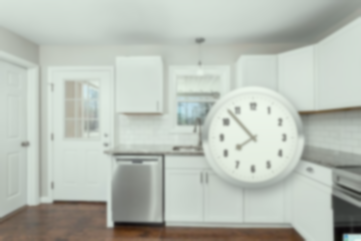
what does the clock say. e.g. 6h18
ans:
7h53
